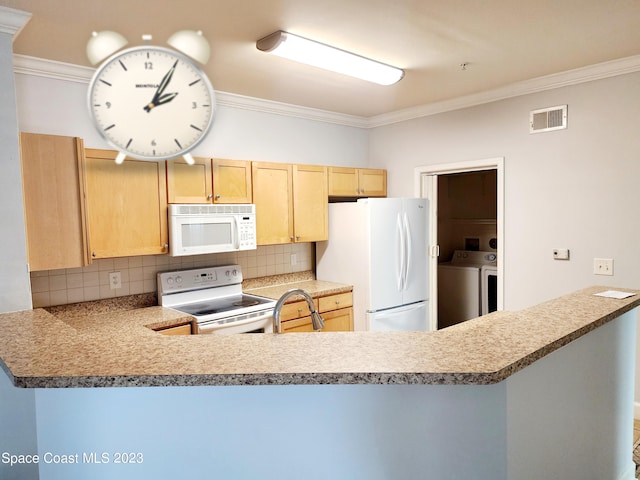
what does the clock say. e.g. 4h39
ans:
2h05
